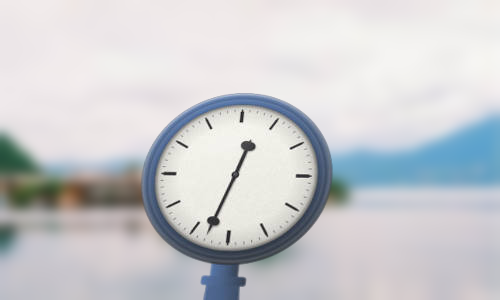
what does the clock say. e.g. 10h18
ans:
12h33
